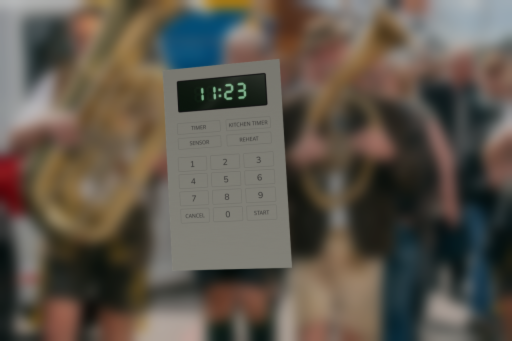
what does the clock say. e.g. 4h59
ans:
11h23
